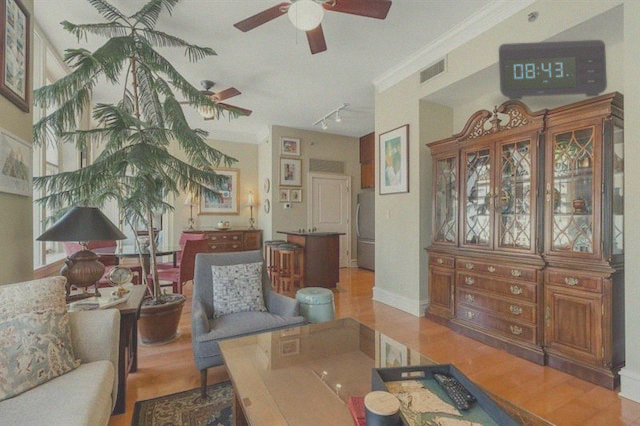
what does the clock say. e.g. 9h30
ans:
8h43
